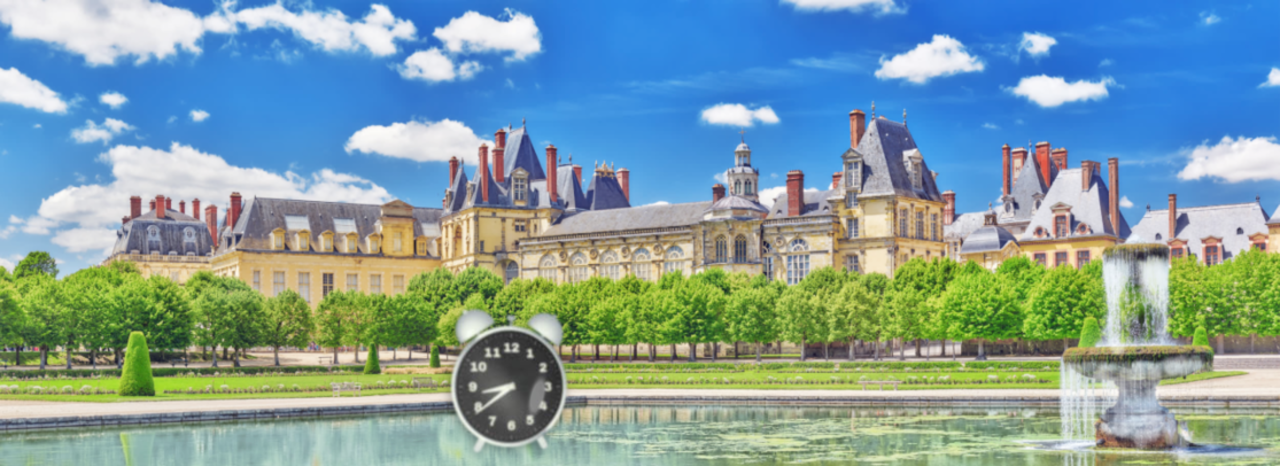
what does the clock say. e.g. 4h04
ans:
8h39
